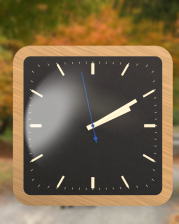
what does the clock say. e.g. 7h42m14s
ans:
2h09m58s
